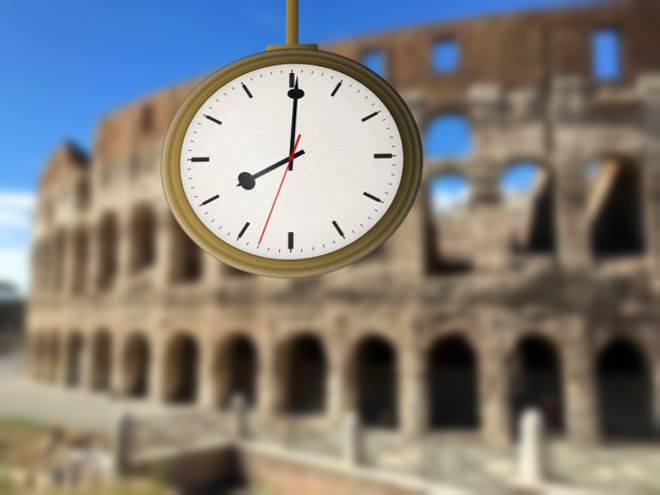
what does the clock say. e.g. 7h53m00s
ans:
8h00m33s
